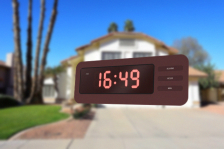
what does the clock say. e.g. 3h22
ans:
16h49
